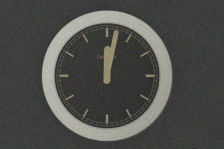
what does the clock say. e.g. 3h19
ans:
12h02
